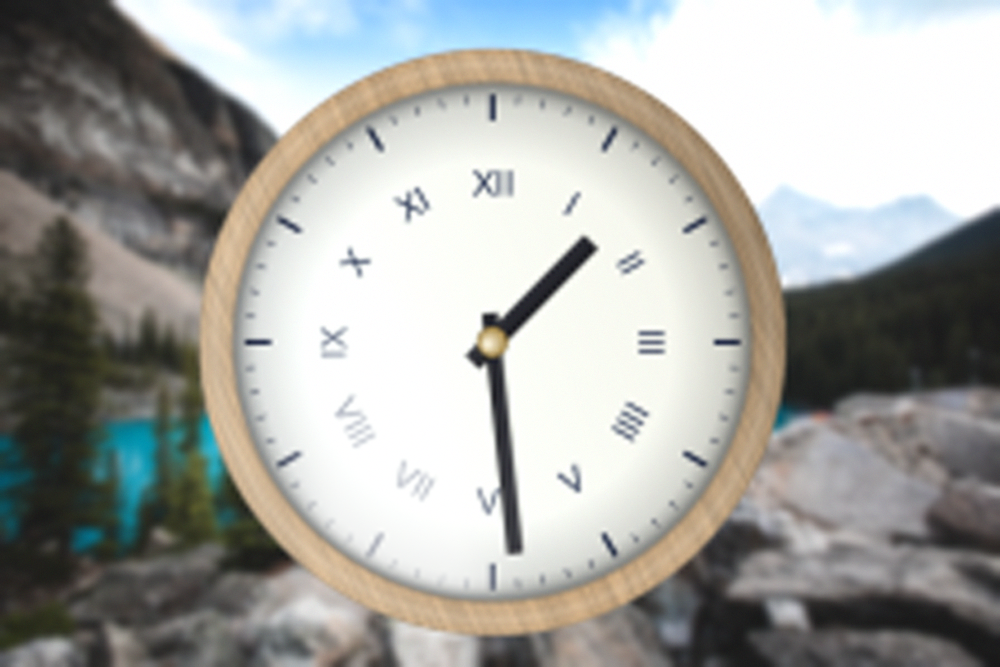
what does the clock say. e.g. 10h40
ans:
1h29
